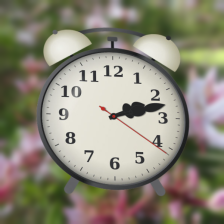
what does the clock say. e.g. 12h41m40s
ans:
2h12m21s
